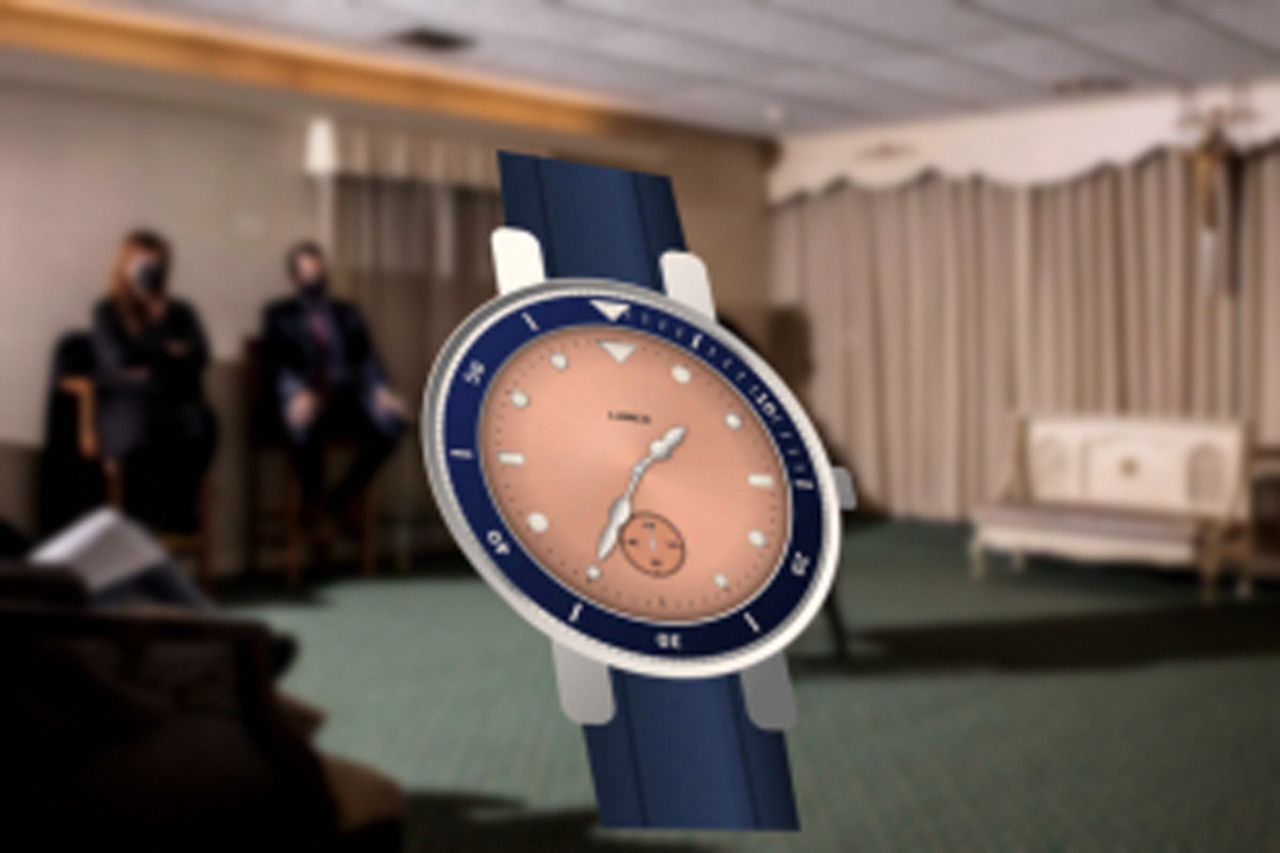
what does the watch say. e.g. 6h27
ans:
1h35
